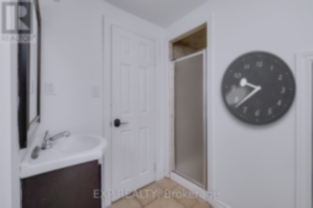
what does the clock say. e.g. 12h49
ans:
9h38
